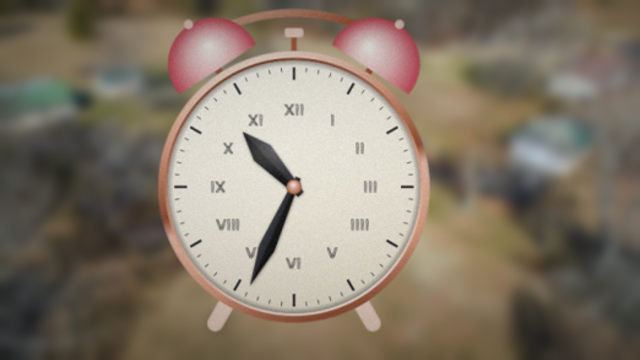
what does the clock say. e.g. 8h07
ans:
10h34
